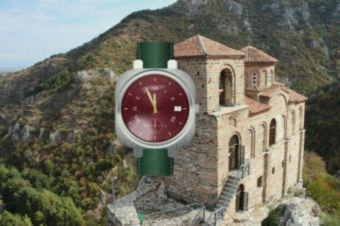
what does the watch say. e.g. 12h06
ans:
11h56
